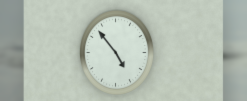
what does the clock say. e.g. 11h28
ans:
4h53
